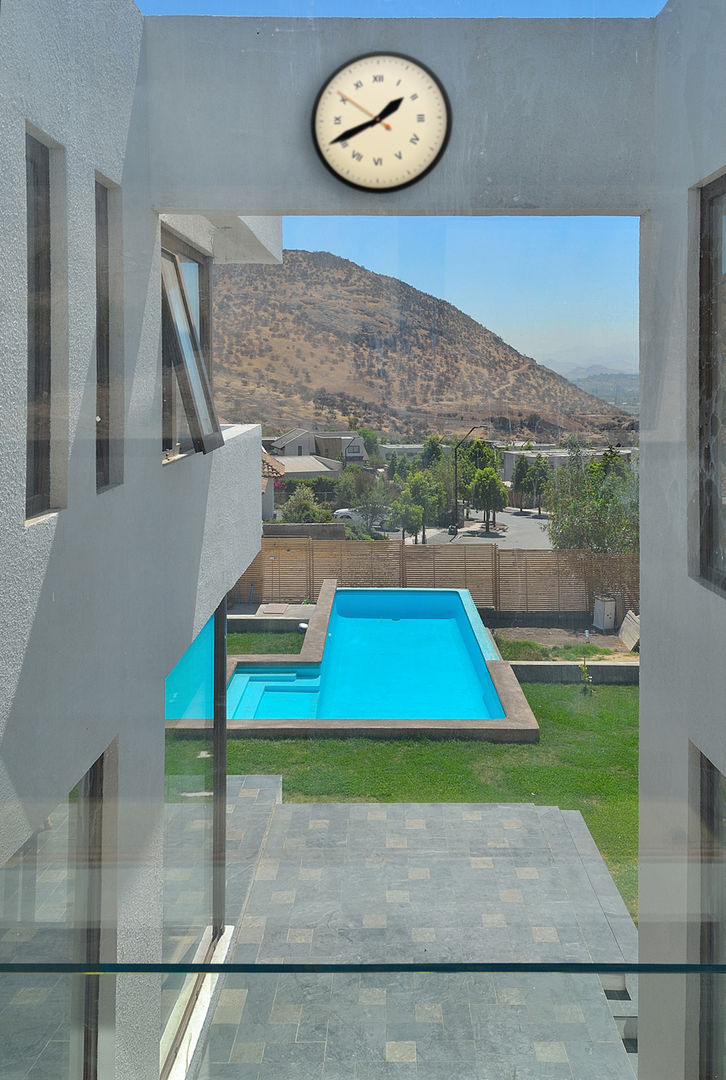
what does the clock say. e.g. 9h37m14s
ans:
1h40m51s
